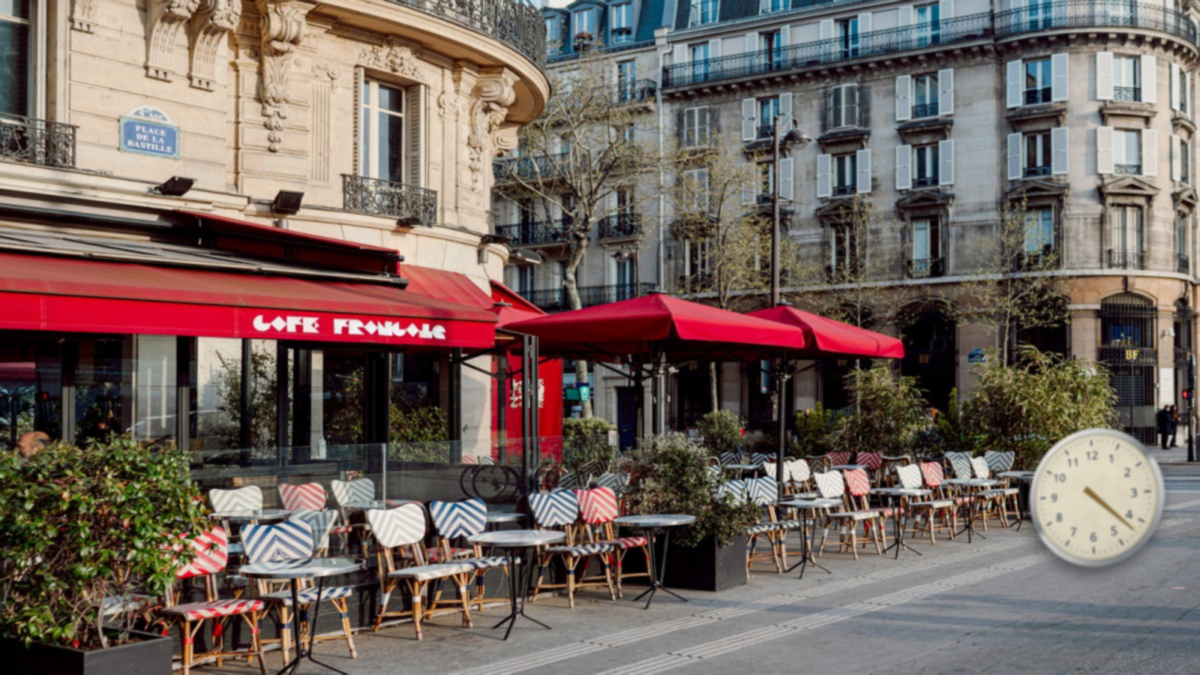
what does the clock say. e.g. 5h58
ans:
4h22
